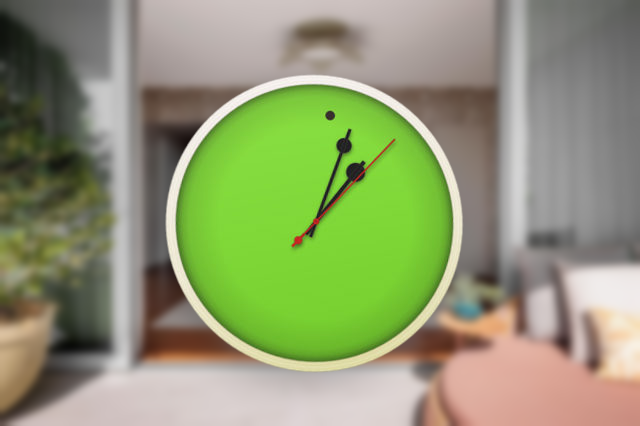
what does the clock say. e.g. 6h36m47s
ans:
1h02m06s
